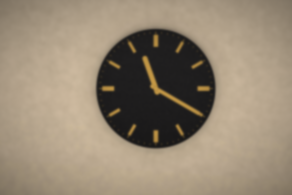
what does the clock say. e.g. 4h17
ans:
11h20
